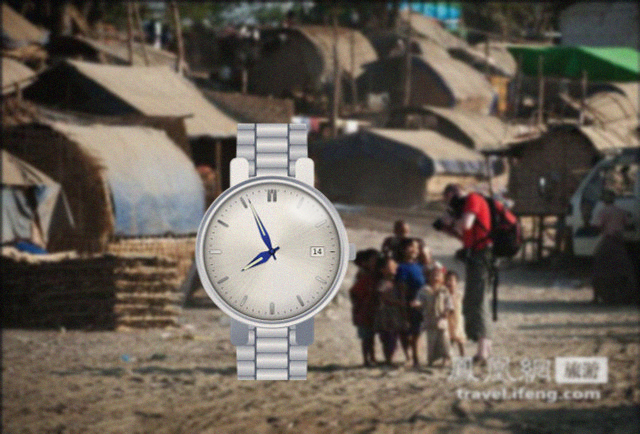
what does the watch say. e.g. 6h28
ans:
7h56
